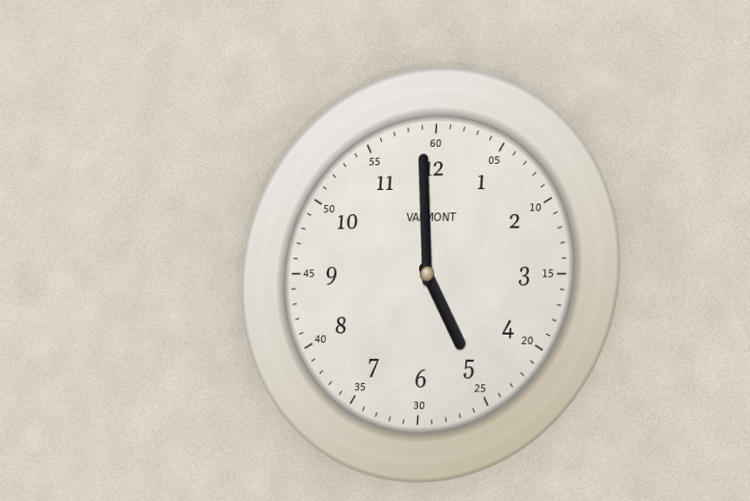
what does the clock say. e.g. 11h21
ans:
4h59
